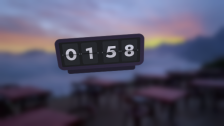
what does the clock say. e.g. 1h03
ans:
1h58
